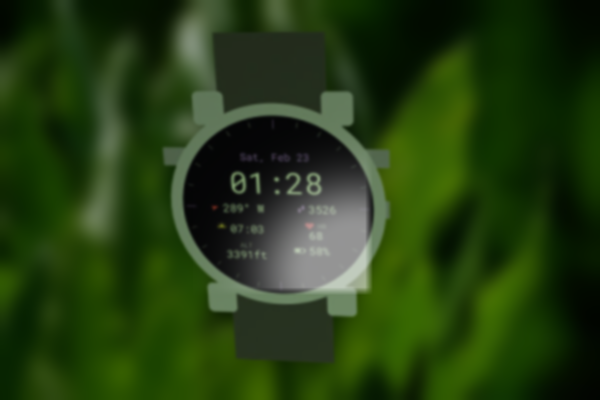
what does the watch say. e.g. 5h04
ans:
1h28
